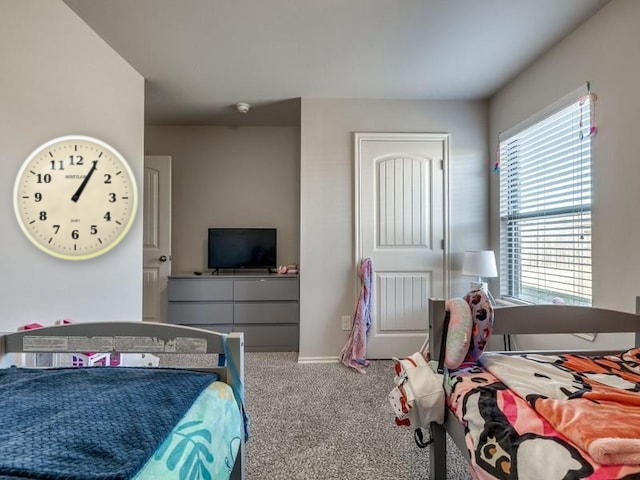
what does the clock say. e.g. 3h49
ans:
1h05
